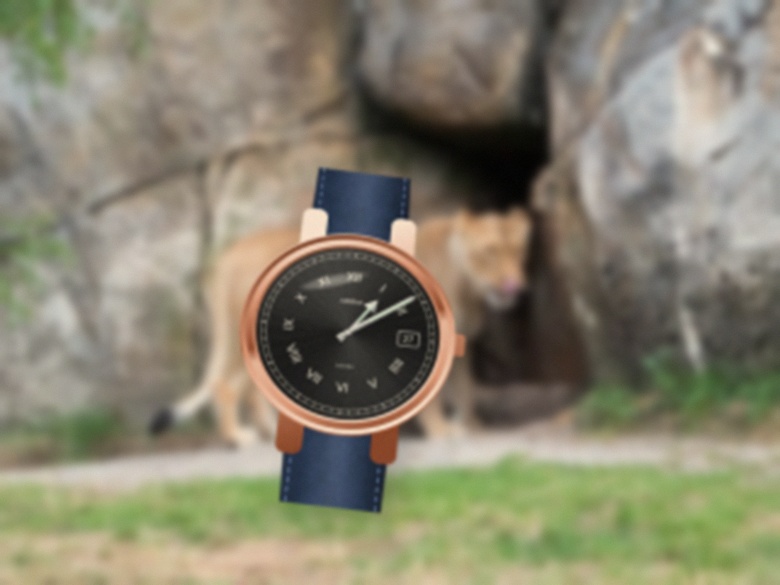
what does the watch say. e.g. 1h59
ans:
1h09
